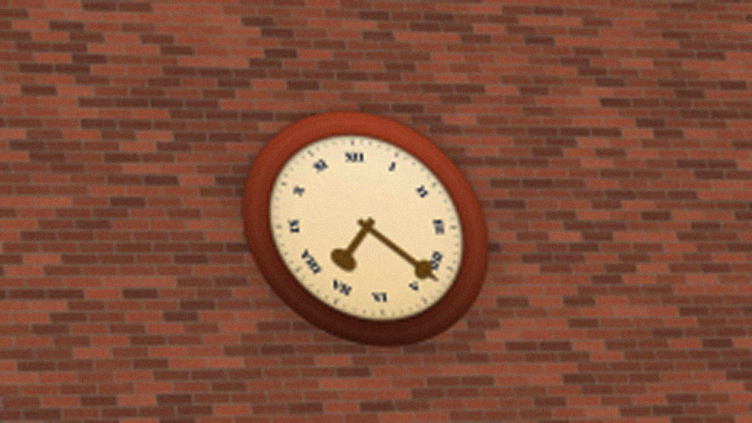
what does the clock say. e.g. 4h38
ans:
7h22
